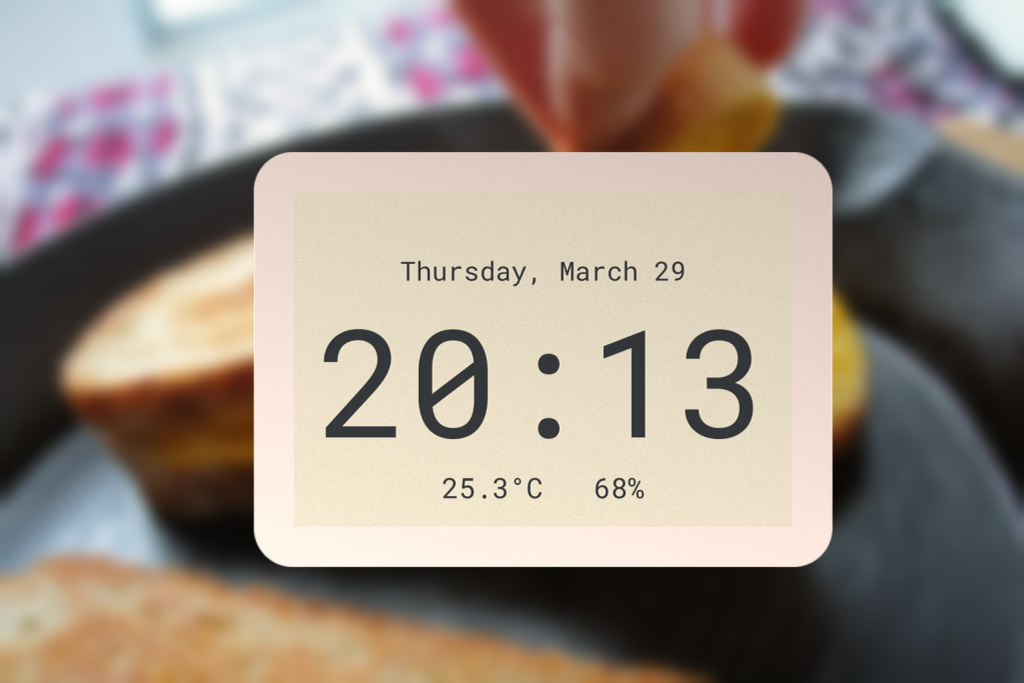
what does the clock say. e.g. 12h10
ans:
20h13
